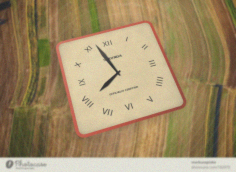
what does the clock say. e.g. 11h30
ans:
7h57
